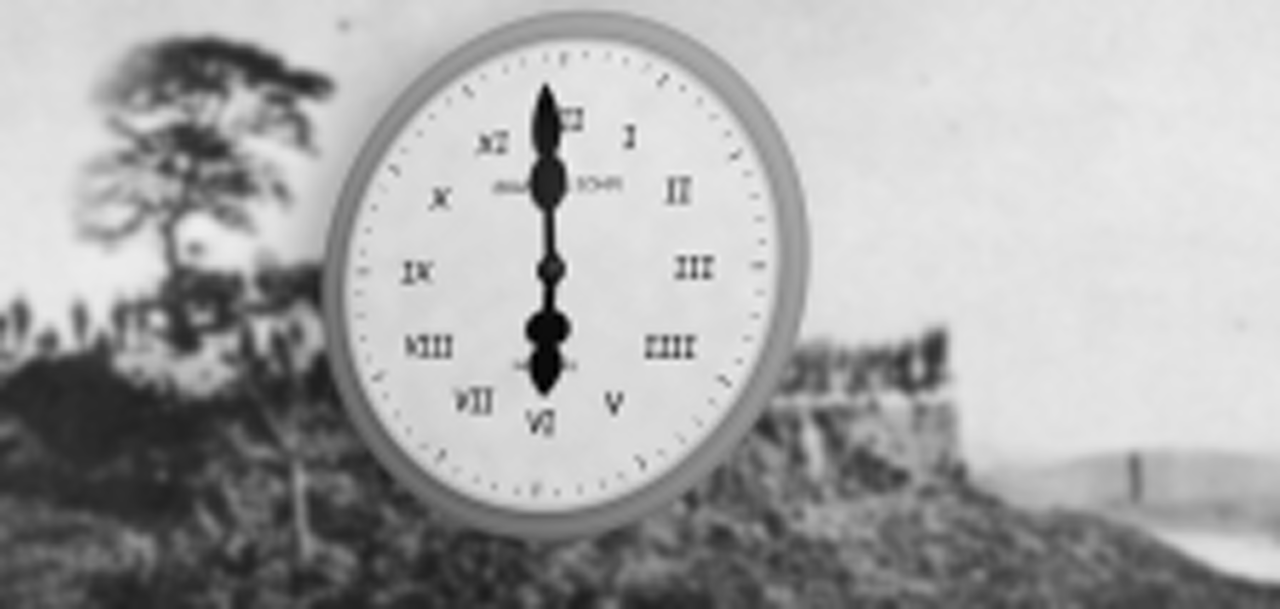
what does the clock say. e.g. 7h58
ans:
5h59
